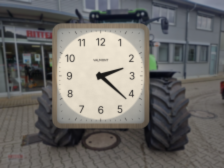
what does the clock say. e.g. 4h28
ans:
2h22
